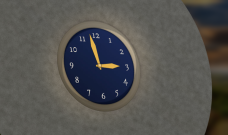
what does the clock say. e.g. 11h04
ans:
2h58
